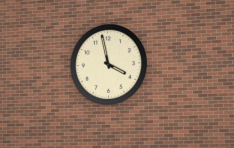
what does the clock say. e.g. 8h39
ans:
3h58
